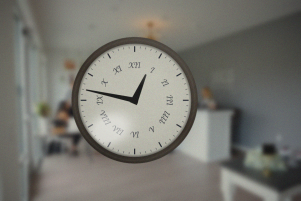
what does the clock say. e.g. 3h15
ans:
12h47
